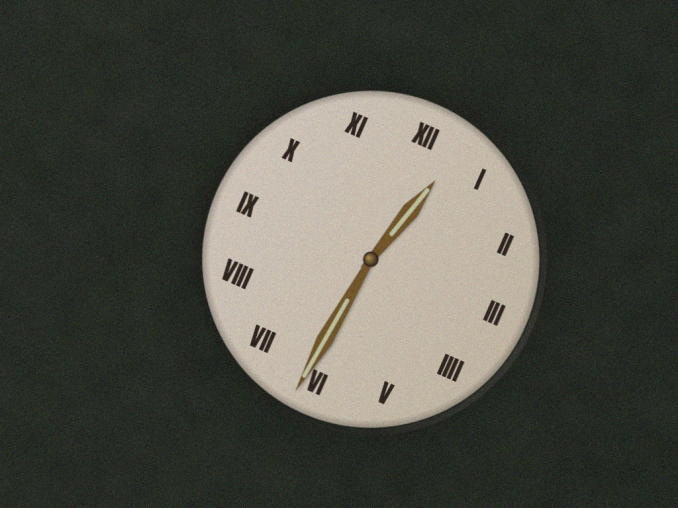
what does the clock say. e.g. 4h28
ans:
12h31
